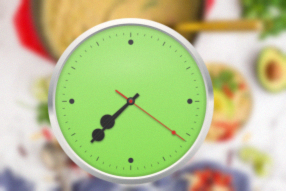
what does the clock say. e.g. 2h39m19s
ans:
7h37m21s
